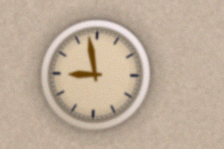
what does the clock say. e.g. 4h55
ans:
8h58
